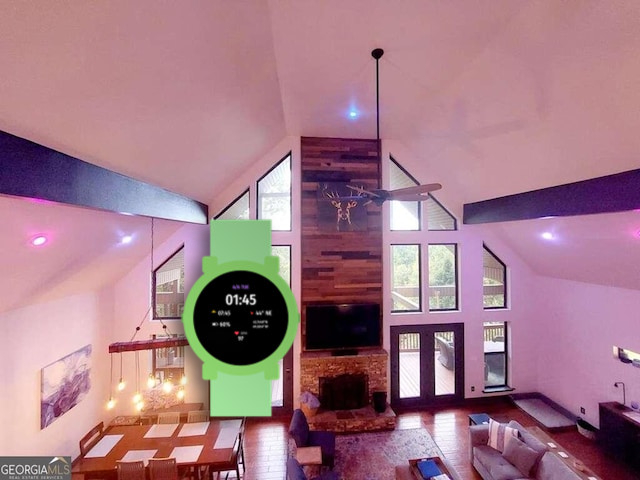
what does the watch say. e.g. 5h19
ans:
1h45
